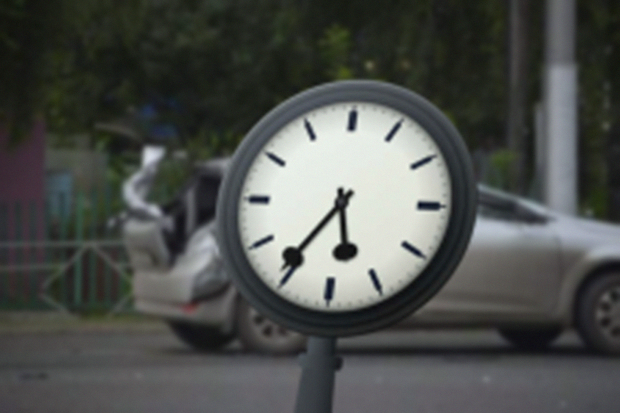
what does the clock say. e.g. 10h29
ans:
5h36
